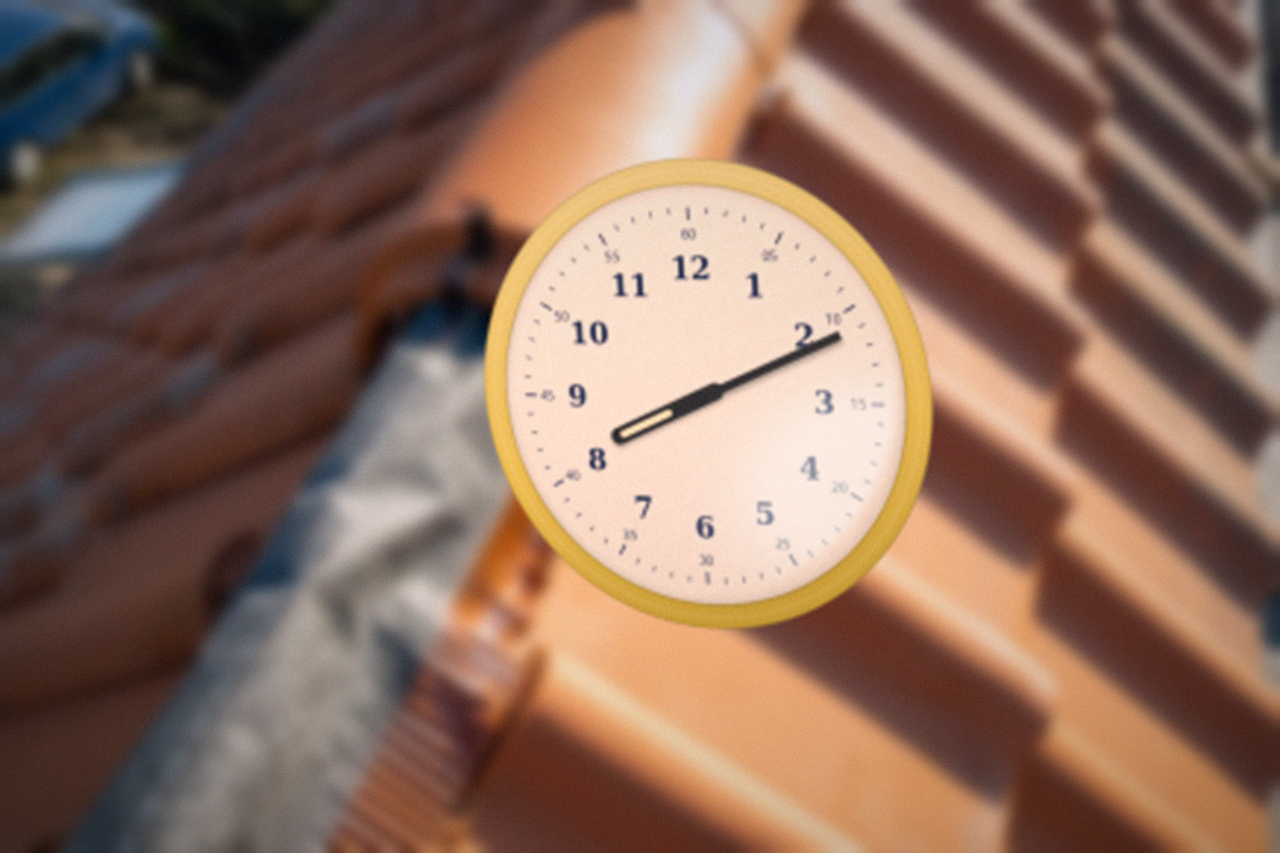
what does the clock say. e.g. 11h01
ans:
8h11
